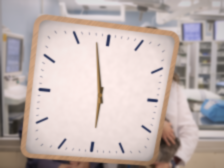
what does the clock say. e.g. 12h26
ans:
5h58
